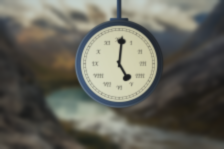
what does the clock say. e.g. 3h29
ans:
5h01
